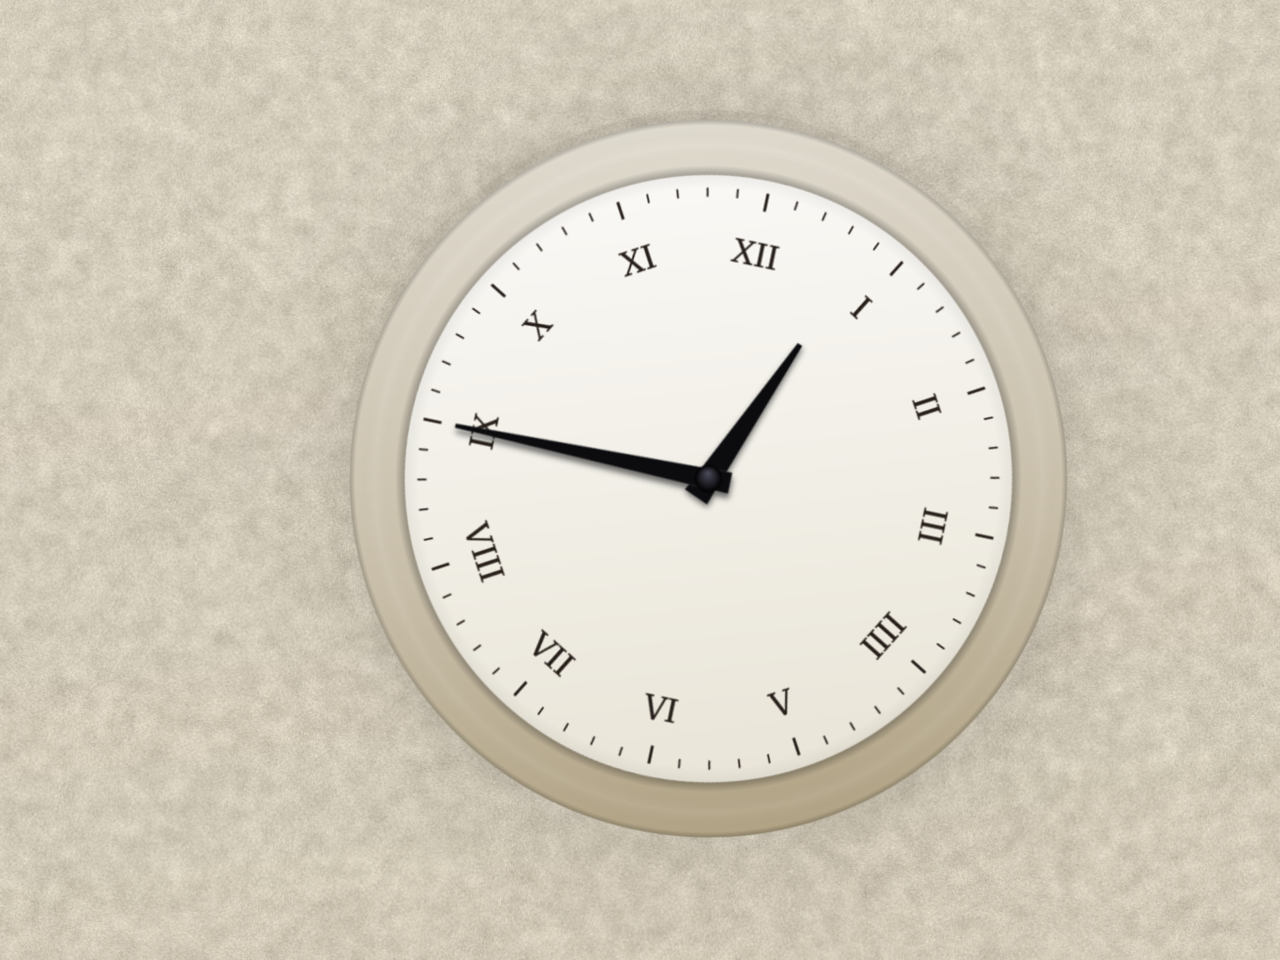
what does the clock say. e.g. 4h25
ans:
12h45
